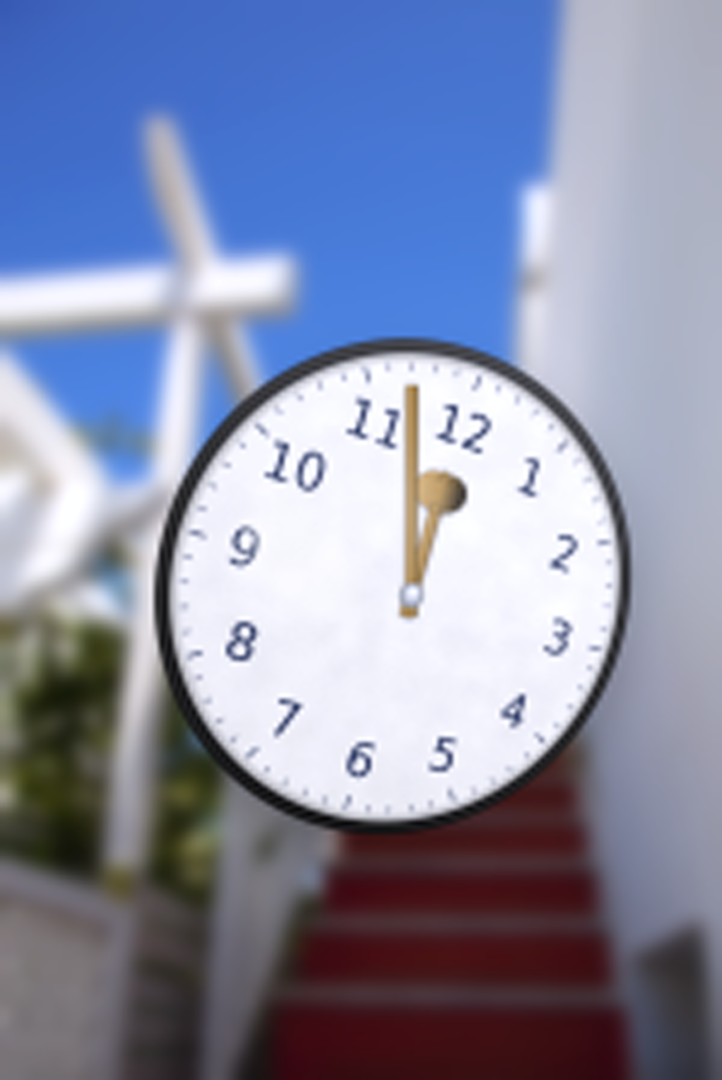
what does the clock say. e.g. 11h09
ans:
11h57
